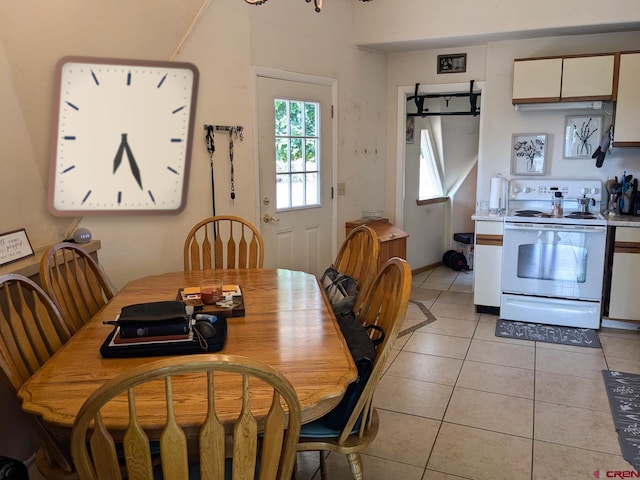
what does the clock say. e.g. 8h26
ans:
6h26
